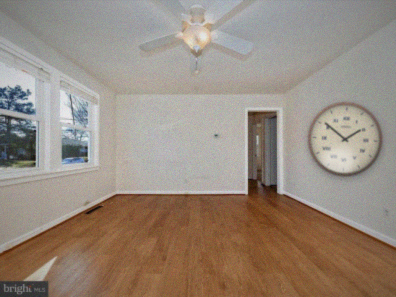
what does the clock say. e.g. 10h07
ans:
1h51
